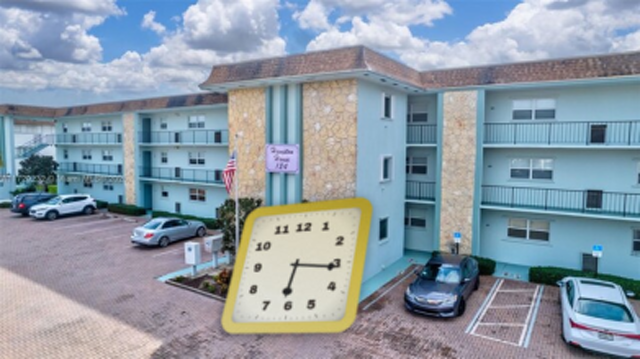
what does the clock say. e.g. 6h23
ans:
6h16
